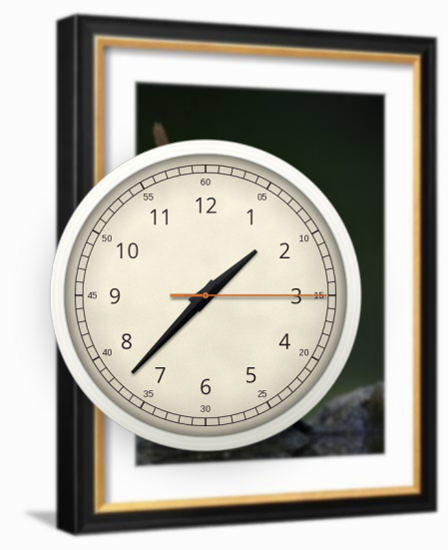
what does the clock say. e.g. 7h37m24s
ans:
1h37m15s
